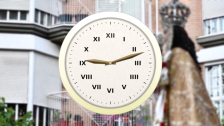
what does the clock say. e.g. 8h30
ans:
9h12
